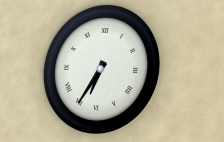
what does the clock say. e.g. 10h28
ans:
6h35
